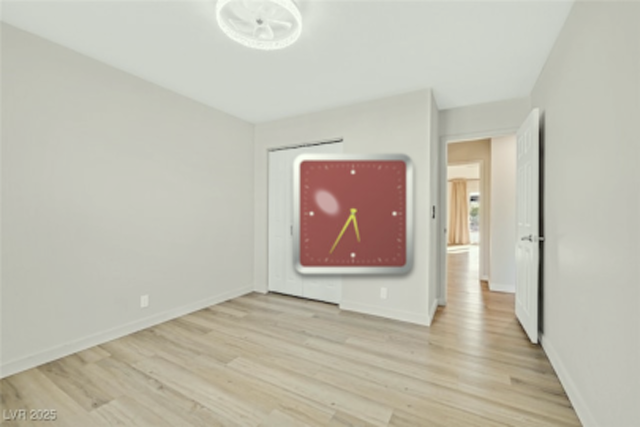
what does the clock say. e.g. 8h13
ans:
5h35
